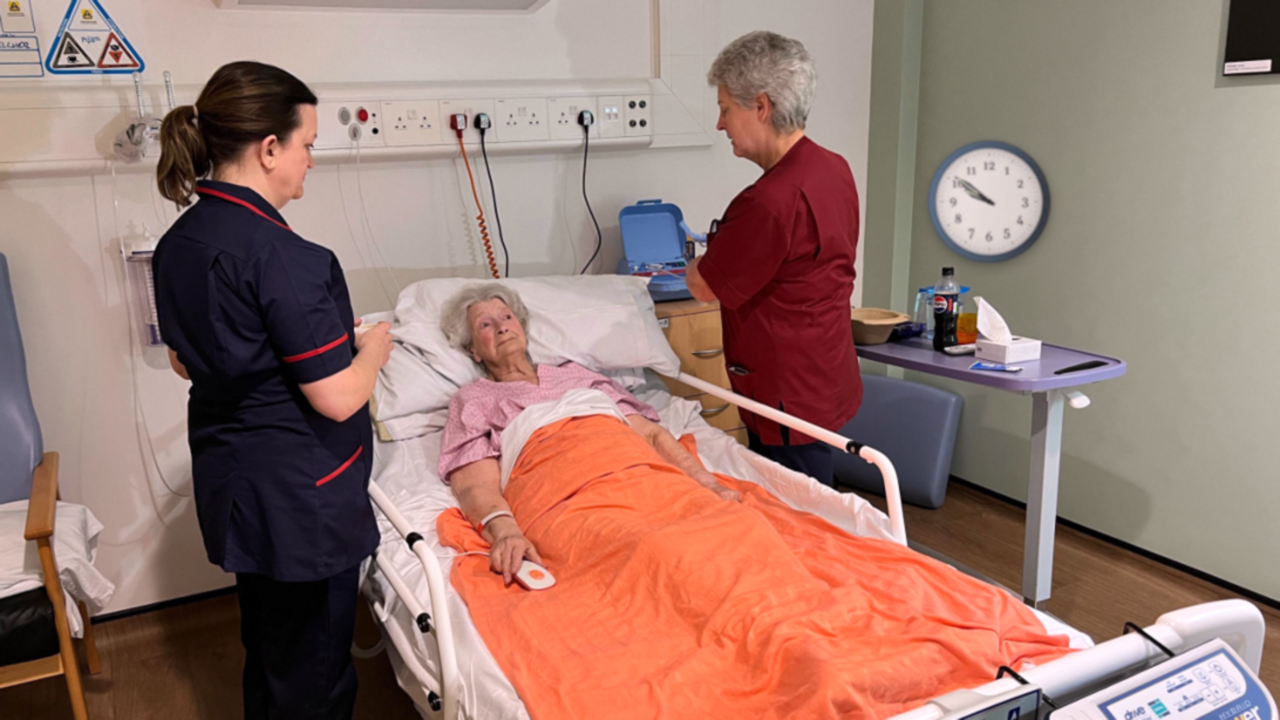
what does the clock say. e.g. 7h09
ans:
9h51
